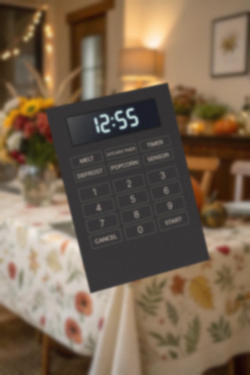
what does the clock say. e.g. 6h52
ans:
12h55
